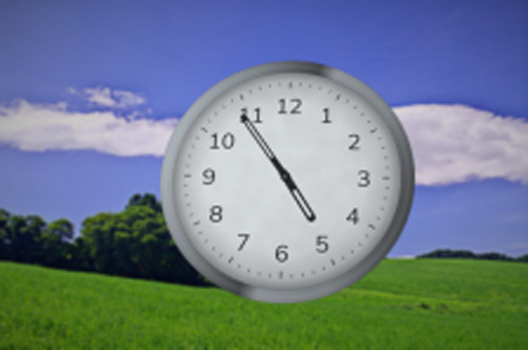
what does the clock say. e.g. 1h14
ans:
4h54
